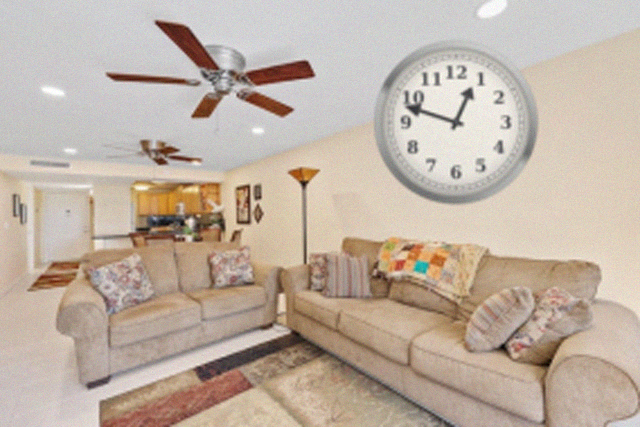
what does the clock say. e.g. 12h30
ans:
12h48
